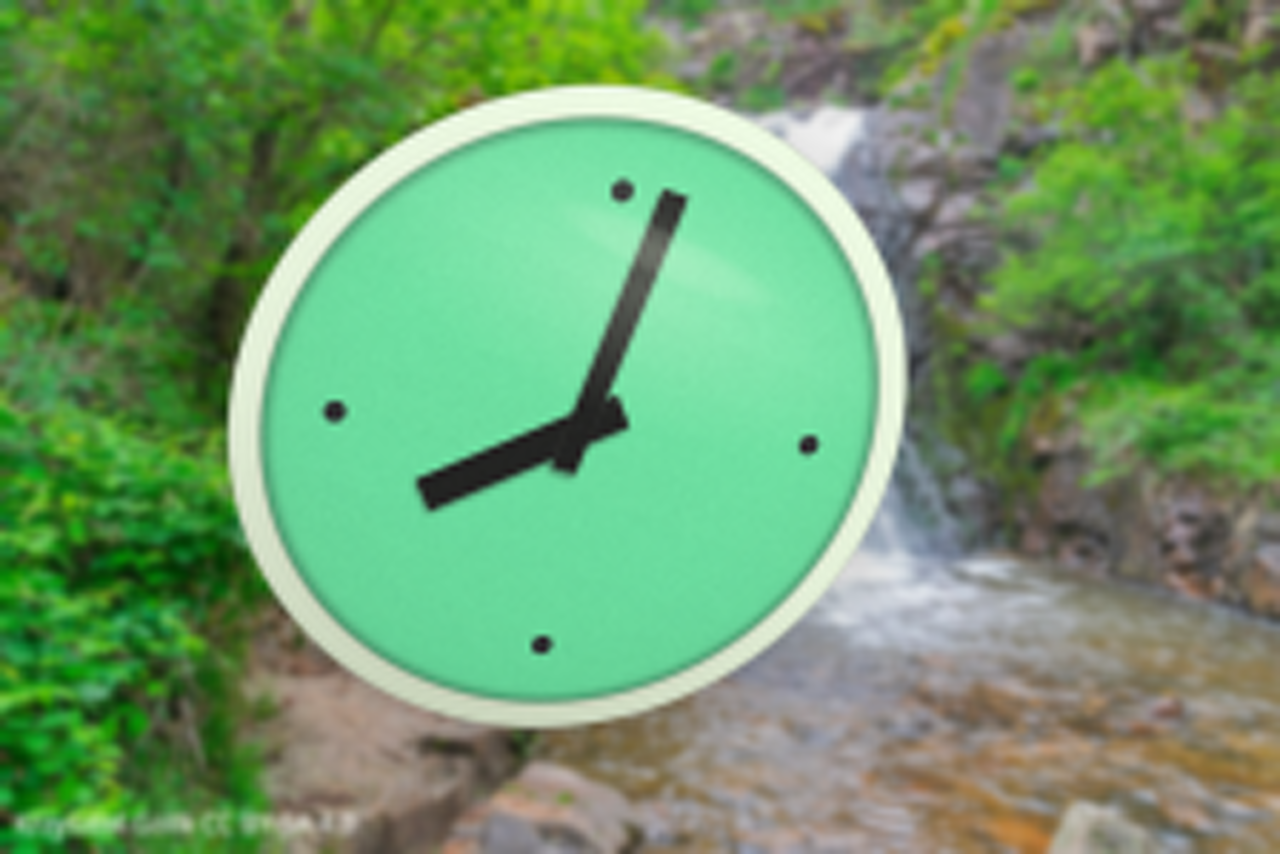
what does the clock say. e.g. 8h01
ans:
8h02
